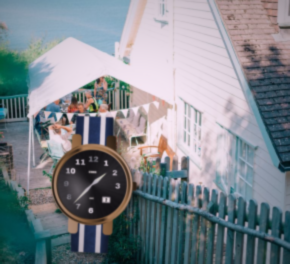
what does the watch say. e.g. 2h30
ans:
1h37
